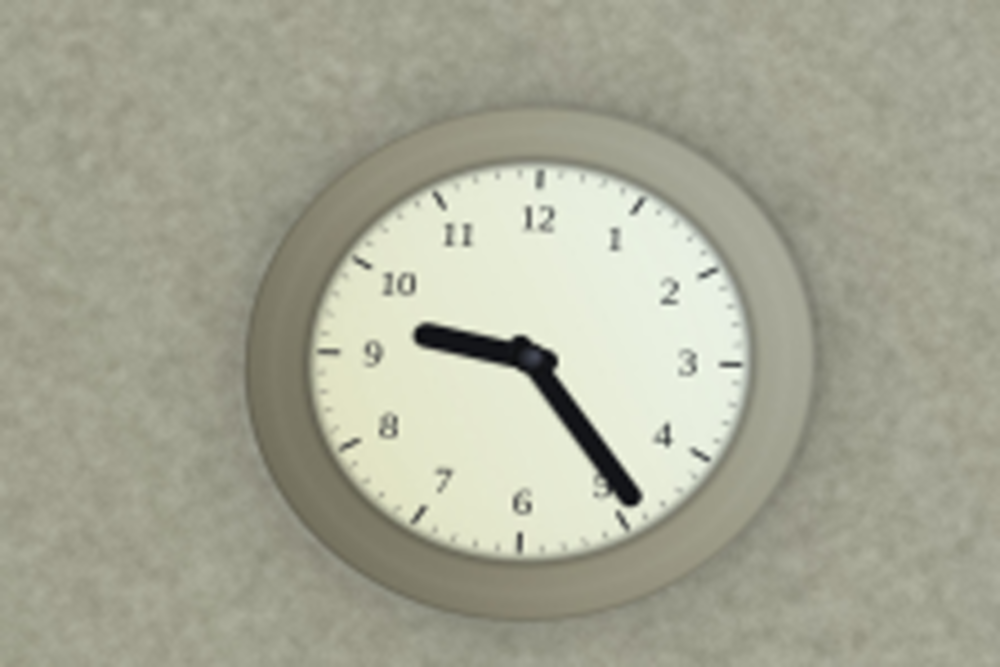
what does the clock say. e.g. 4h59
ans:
9h24
